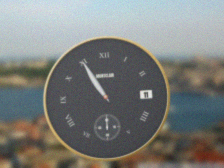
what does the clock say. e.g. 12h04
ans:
10h55
